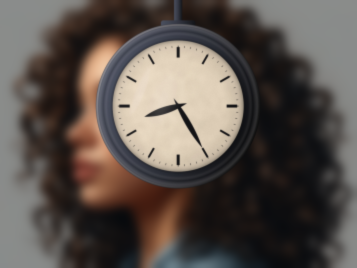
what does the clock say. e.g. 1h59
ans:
8h25
